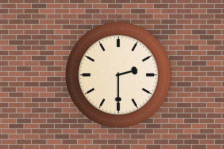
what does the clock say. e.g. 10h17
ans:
2h30
